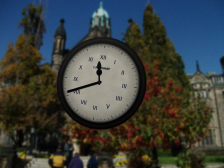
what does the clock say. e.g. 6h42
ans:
11h41
